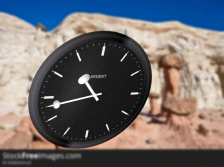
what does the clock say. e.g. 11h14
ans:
10h43
